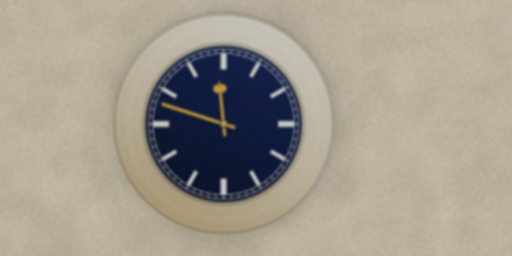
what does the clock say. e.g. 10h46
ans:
11h48
